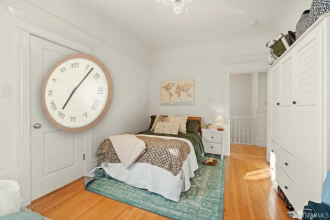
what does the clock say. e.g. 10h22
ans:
7h07
